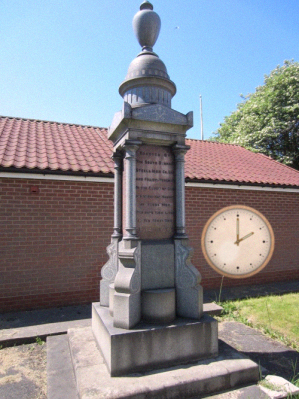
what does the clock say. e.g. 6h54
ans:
2h00
